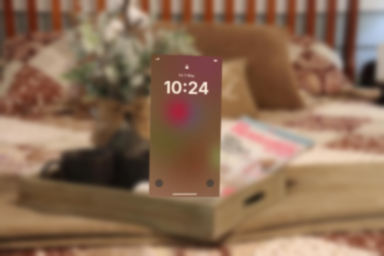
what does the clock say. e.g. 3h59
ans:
10h24
